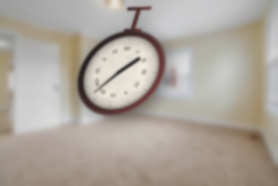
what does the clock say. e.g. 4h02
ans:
1h37
